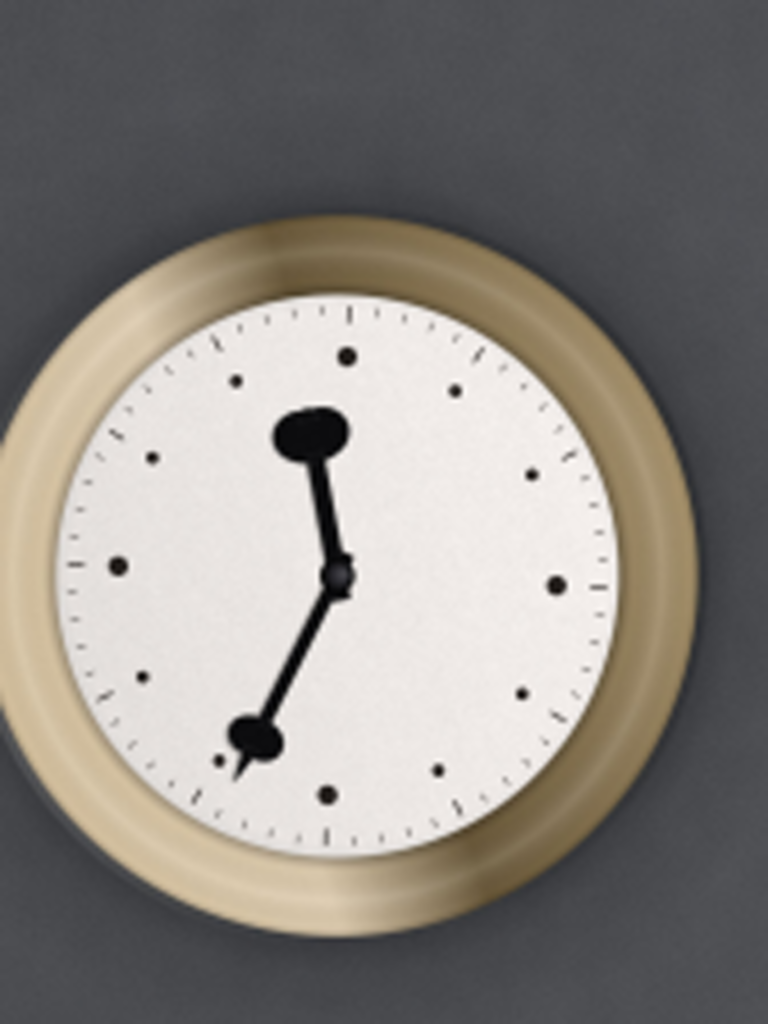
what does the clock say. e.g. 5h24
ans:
11h34
